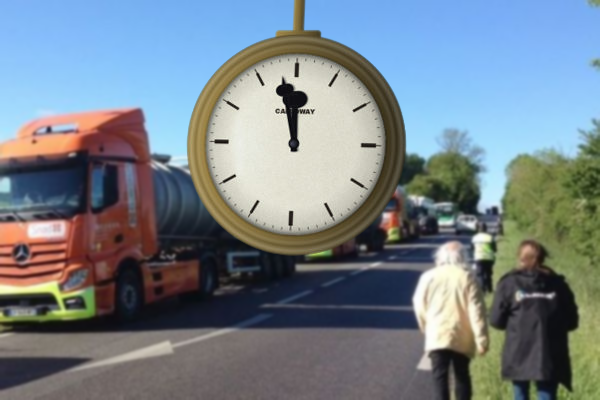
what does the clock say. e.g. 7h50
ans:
11h58
